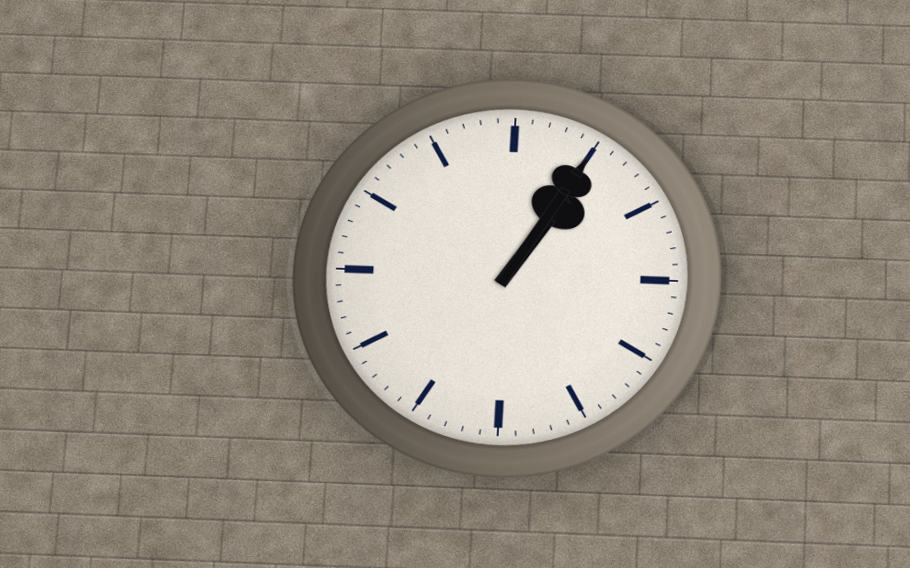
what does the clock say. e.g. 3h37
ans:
1h05
